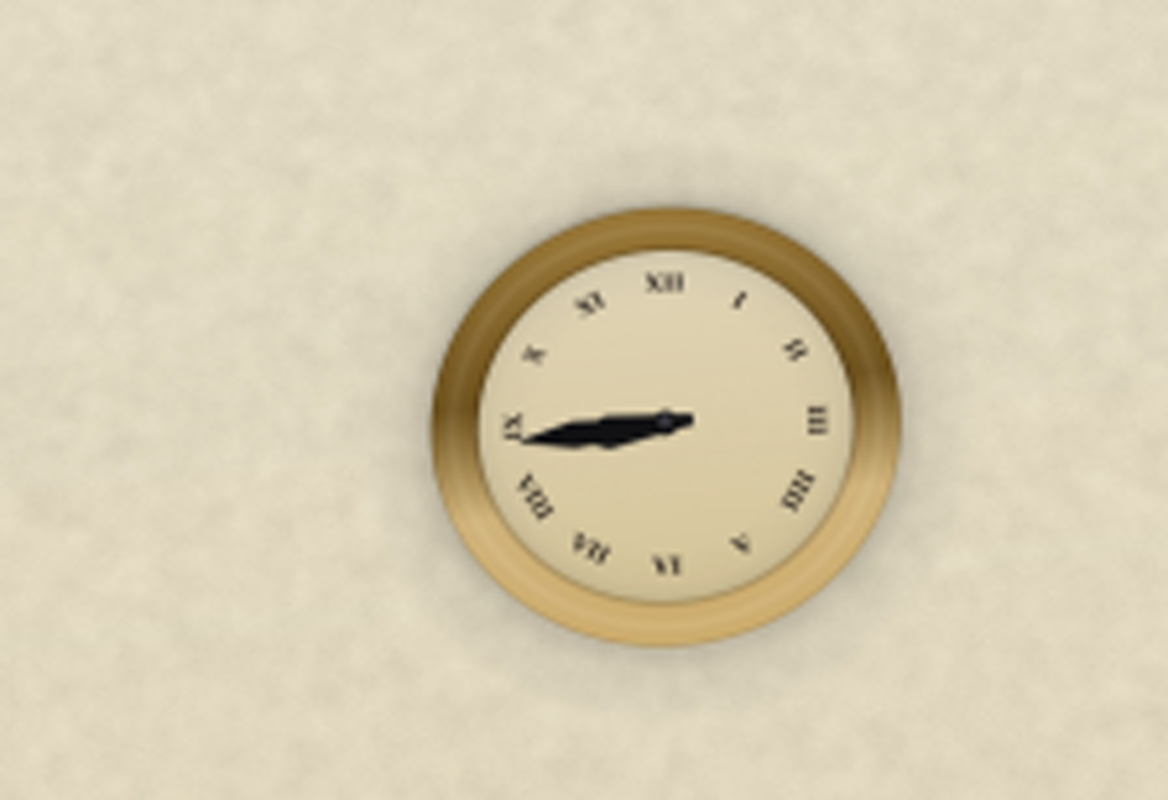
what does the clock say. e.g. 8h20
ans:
8h44
